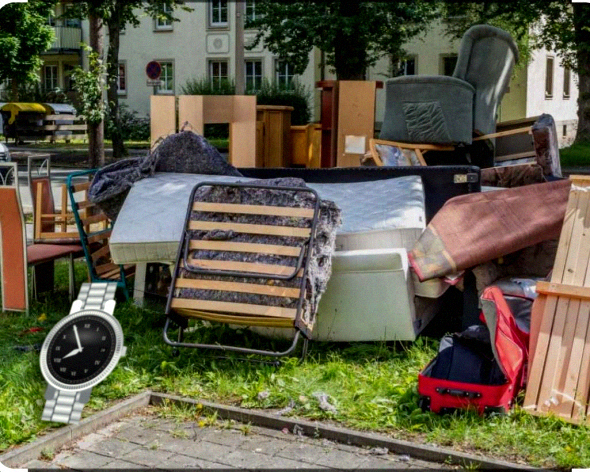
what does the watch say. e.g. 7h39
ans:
7h55
